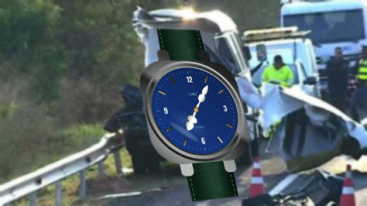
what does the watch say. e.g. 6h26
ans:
7h06
